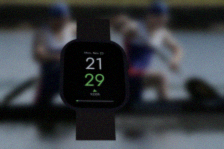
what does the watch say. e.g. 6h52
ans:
21h29
